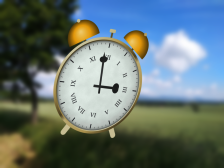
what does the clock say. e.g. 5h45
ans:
2h59
